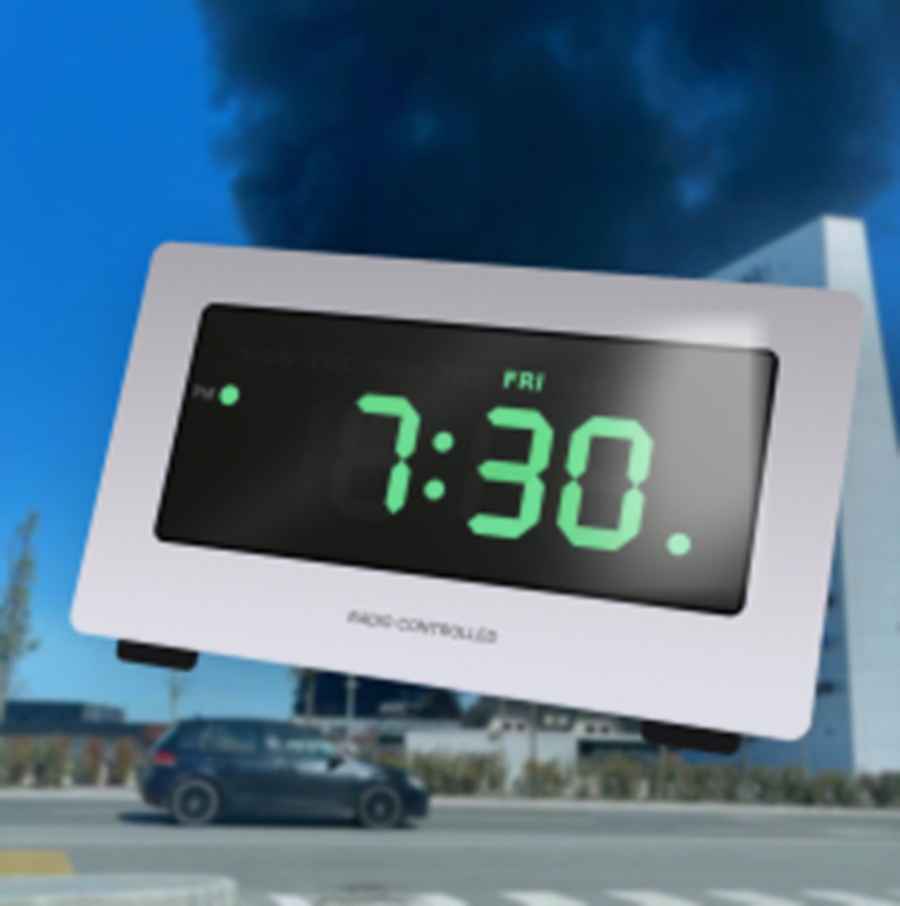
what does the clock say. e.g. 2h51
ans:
7h30
